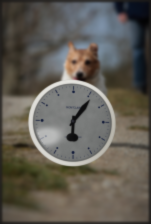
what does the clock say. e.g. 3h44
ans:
6h06
